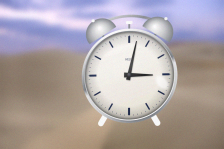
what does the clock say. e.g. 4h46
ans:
3h02
